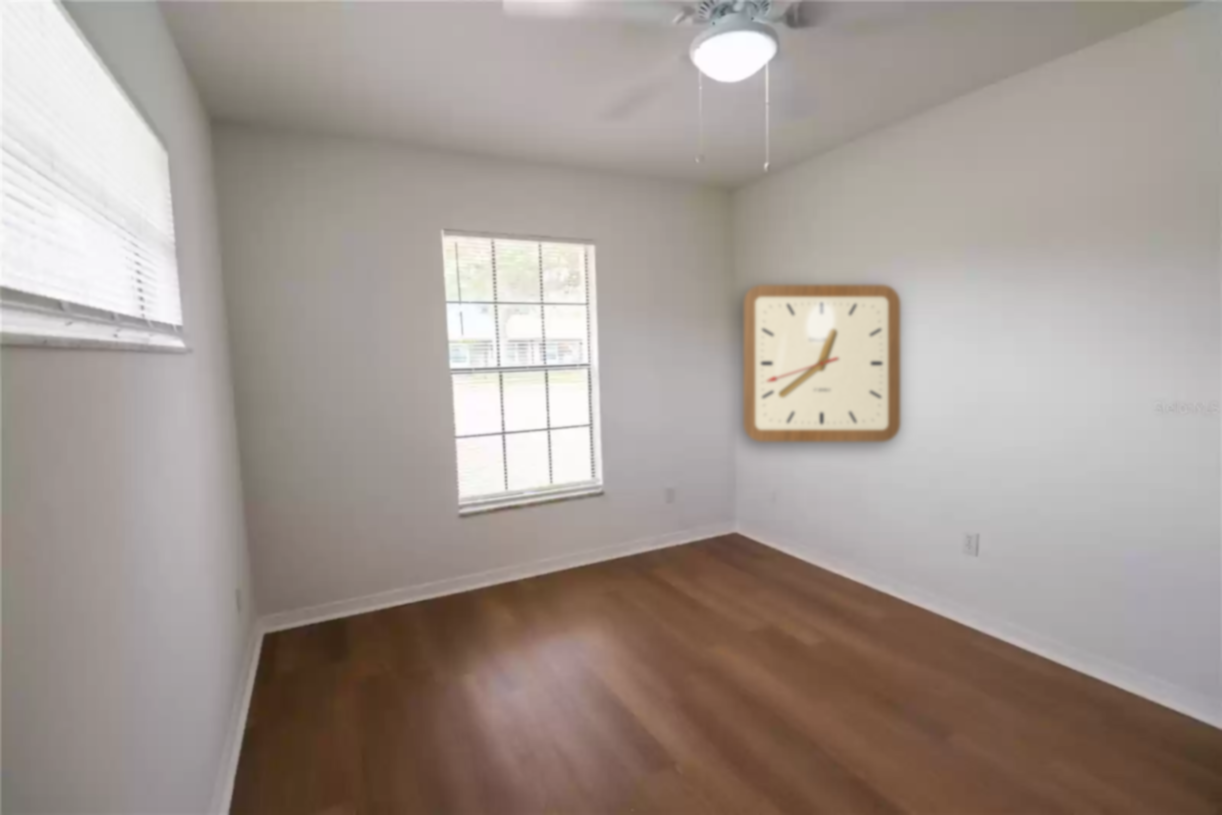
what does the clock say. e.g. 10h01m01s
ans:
12h38m42s
